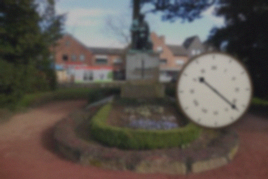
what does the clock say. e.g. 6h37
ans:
10h22
